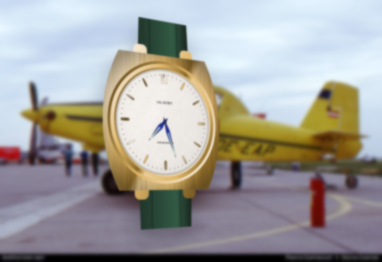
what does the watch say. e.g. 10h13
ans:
7h27
